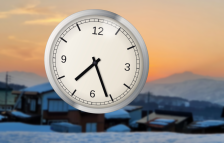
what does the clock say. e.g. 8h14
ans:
7h26
